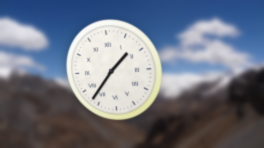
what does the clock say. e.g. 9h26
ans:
1h37
